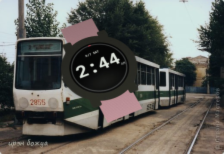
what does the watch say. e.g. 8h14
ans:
2h44
